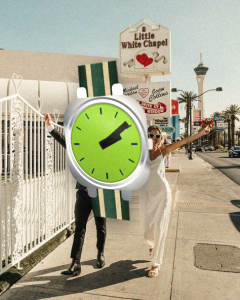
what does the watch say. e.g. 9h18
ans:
2h09
